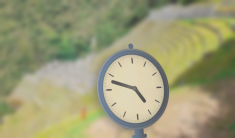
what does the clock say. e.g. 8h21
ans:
4h48
